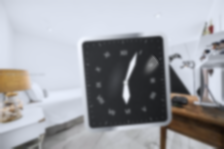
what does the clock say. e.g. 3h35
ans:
6h04
